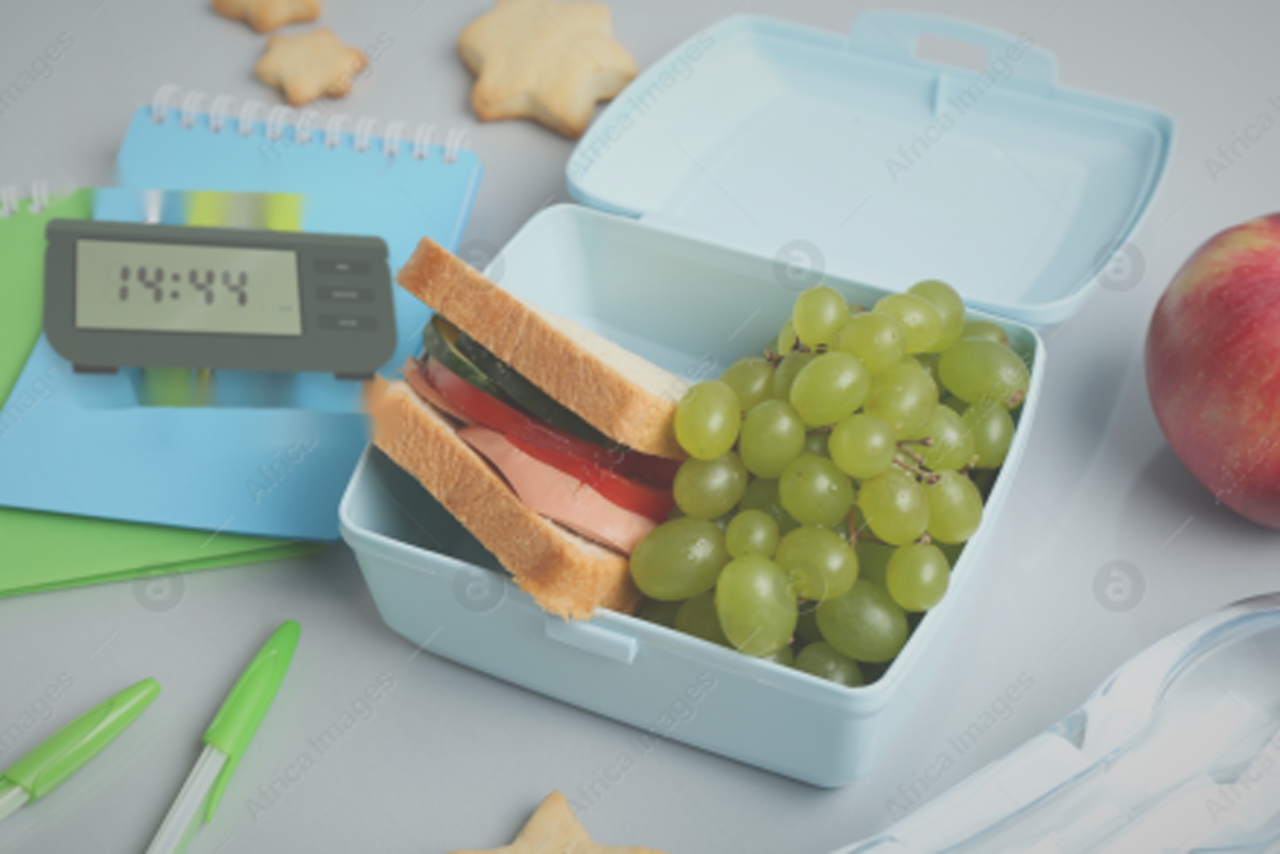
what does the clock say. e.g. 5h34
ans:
14h44
